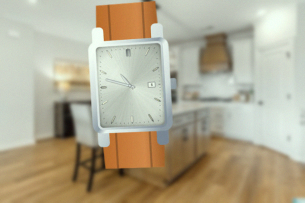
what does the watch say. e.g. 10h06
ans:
10h48
